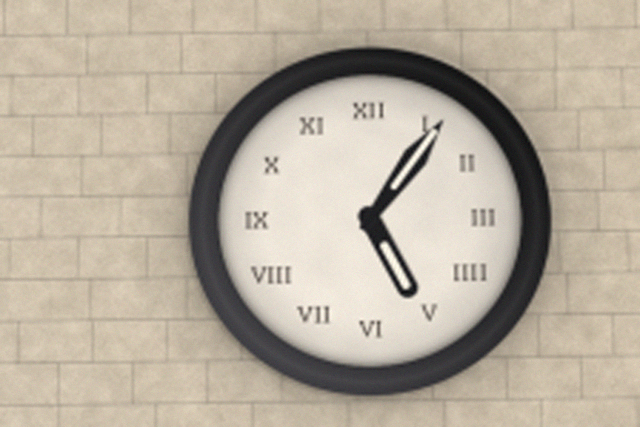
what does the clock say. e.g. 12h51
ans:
5h06
